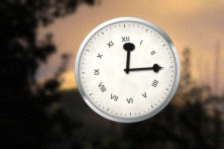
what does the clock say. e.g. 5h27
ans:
12h15
